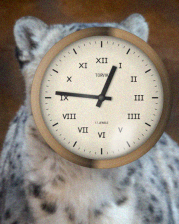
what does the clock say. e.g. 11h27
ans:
12h46
